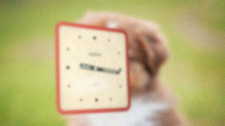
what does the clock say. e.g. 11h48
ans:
9h16
